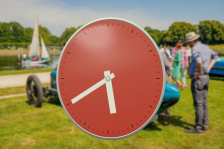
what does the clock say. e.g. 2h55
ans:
5h40
